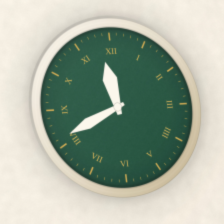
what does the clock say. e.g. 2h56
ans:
11h41
